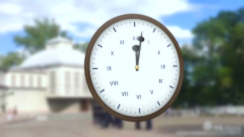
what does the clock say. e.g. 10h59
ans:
12h02
